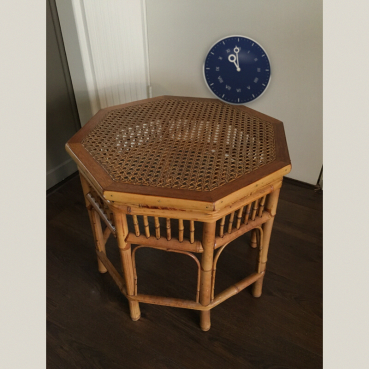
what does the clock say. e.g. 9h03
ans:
10h59
